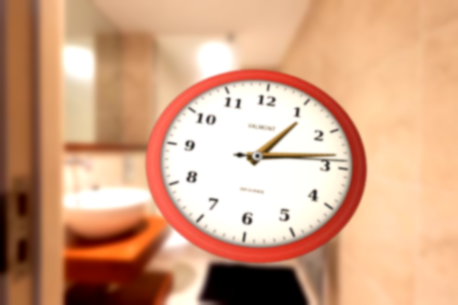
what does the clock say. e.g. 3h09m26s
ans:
1h13m14s
